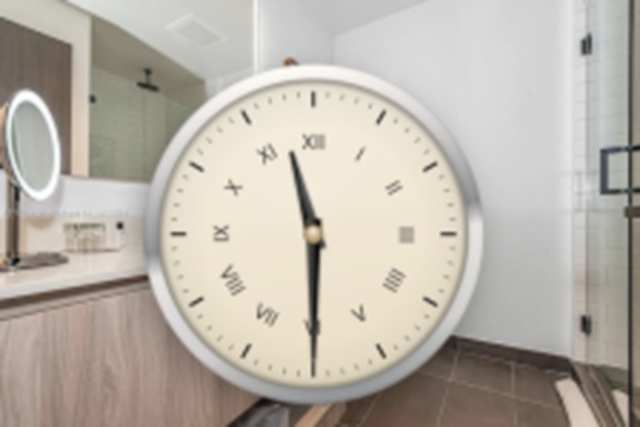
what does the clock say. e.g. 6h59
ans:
11h30
